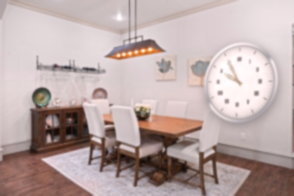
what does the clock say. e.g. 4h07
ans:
9h55
